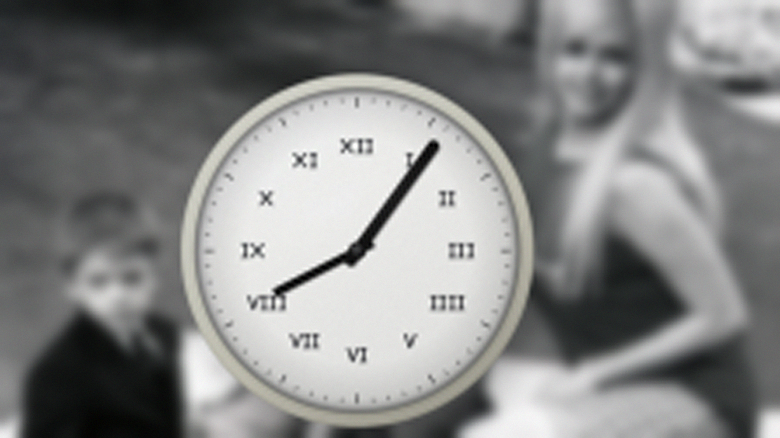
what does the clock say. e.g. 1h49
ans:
8h06
